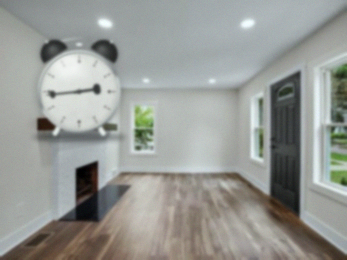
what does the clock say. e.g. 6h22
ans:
2h44
